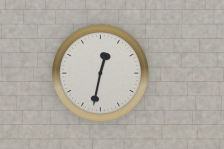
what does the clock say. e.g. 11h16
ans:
12h32
